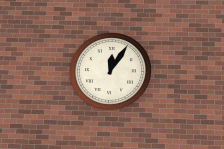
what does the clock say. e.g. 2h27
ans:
12h05
